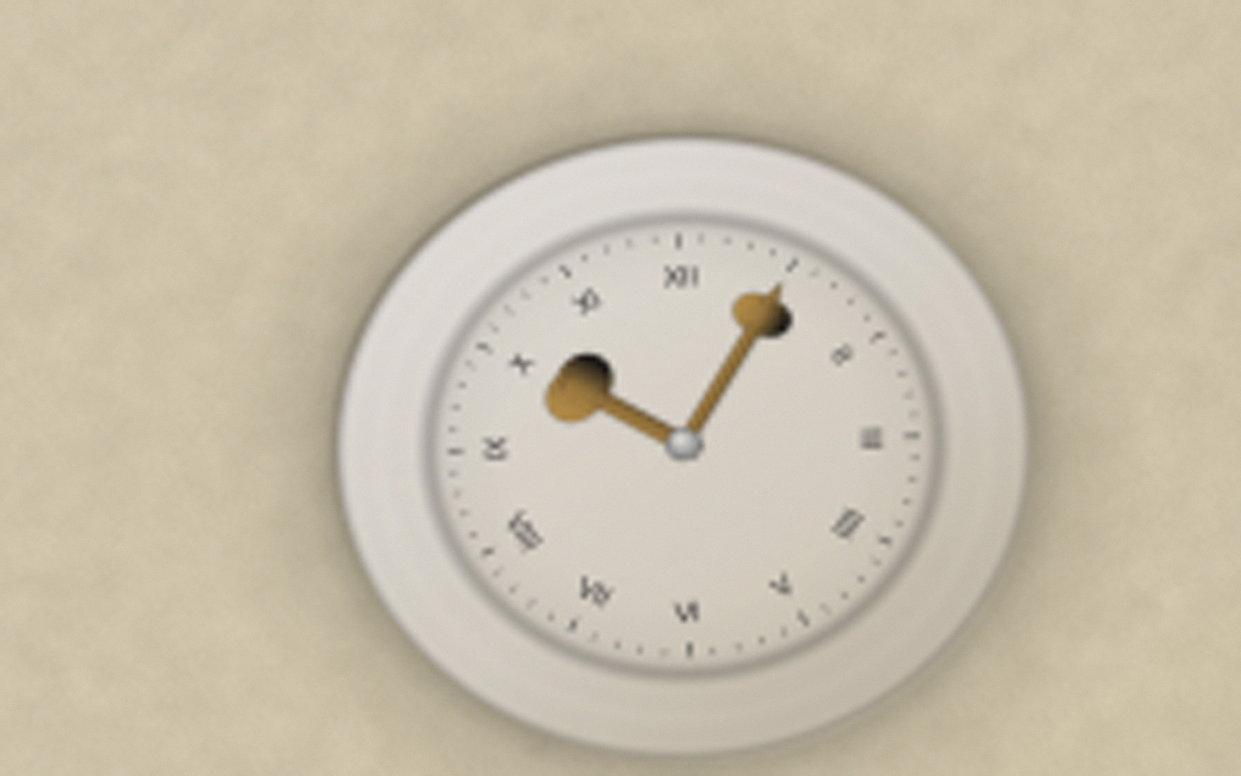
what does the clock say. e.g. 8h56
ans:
10h05
